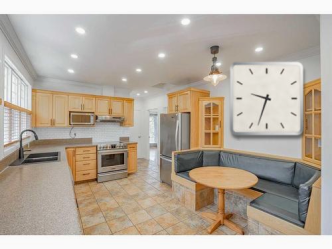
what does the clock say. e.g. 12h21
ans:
9h33
